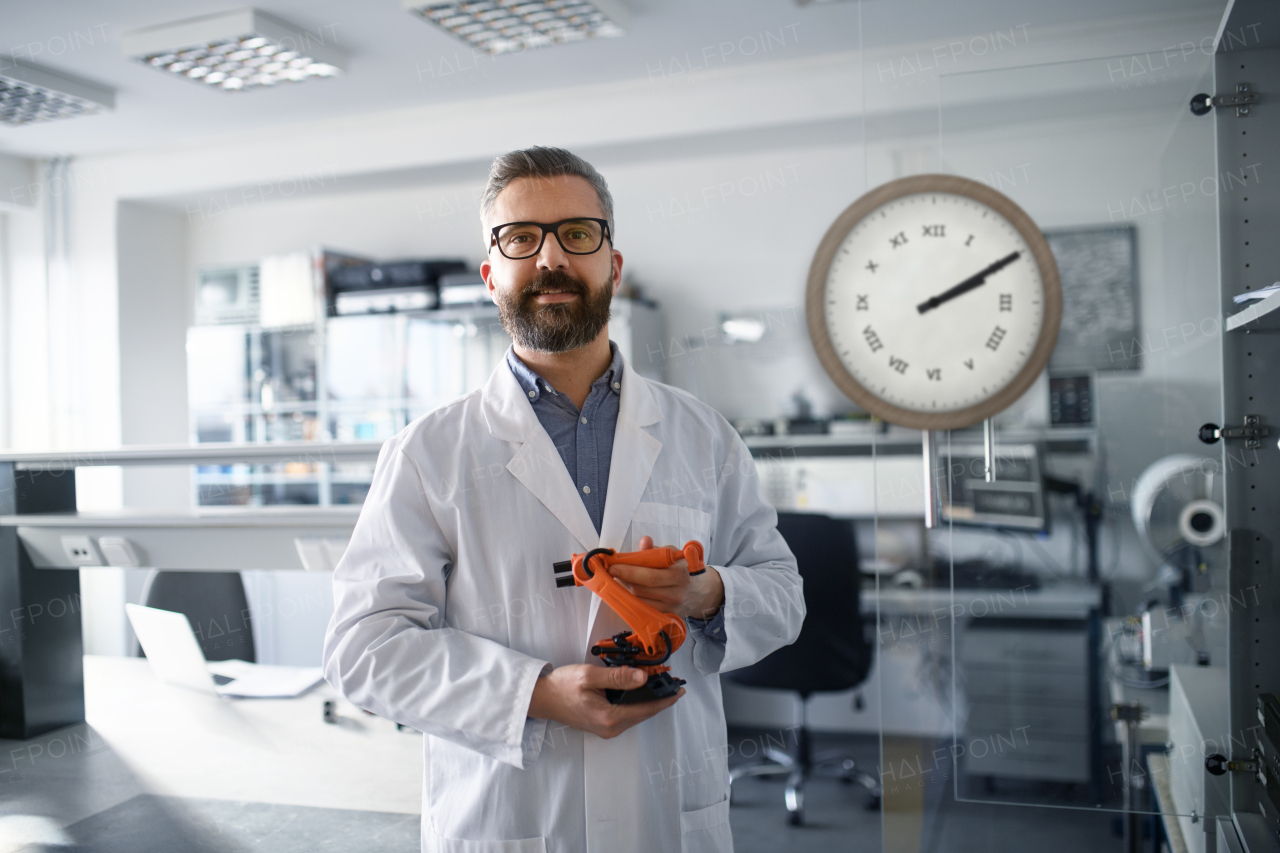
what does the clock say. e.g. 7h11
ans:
2h10
